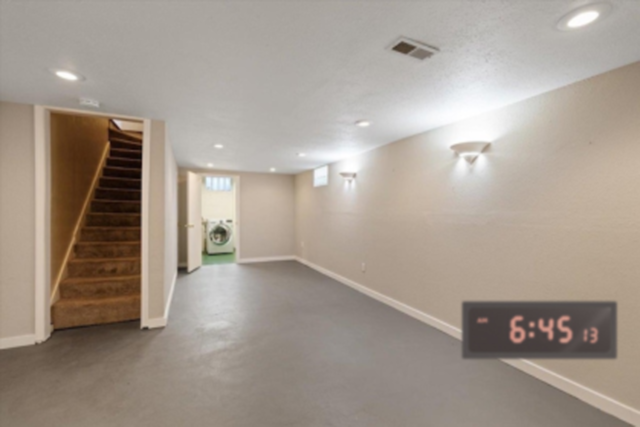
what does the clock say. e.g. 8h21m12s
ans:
6h45m13s
